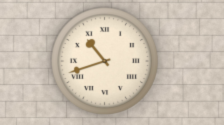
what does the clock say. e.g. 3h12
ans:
10h42
